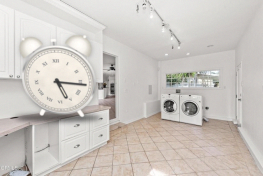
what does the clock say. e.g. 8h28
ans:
5h16
